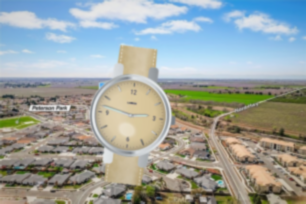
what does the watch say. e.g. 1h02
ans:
2h47
